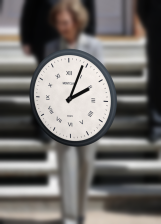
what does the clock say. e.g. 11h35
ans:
2h04
